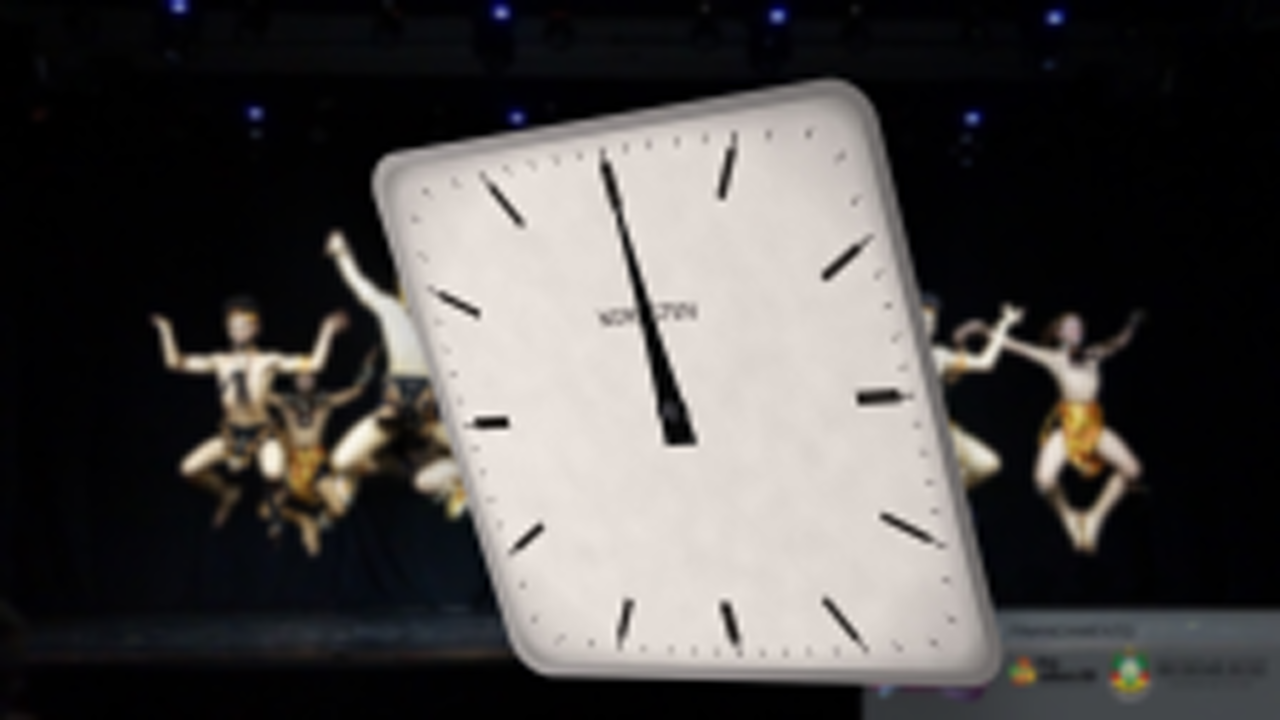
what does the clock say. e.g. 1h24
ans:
12h00
